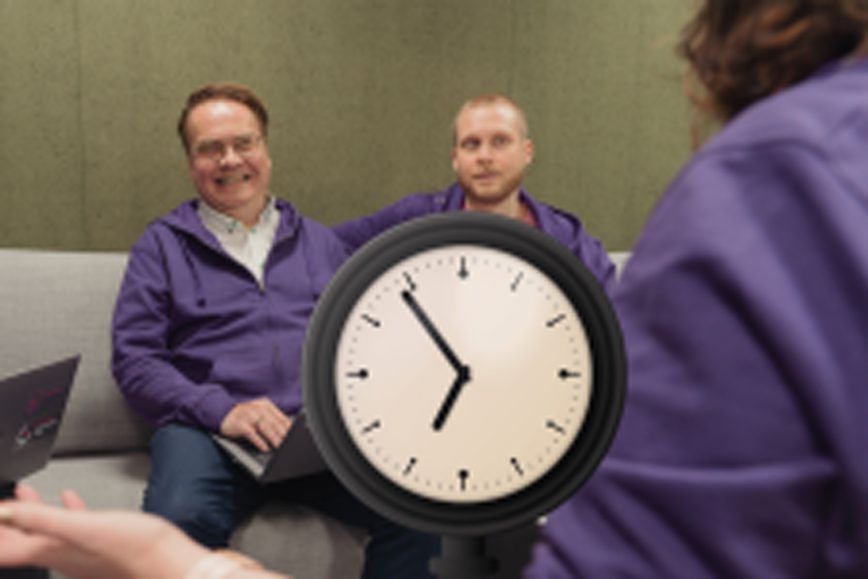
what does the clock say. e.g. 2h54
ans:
6h54
